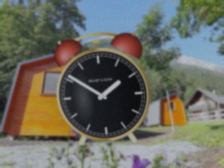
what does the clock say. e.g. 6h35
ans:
1h51
